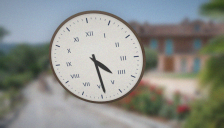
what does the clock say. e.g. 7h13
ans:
4h29
